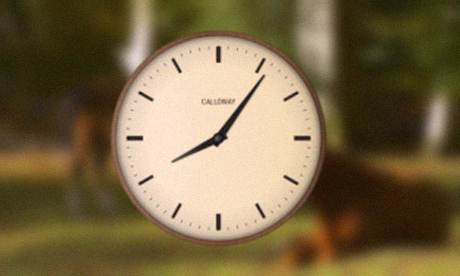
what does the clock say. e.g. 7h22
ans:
8h06
